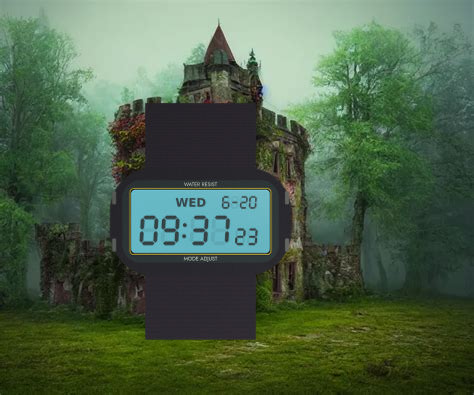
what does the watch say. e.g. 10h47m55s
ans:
9h37m23s
